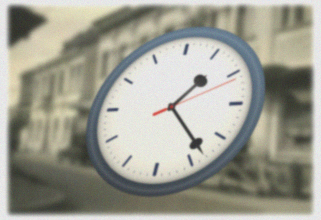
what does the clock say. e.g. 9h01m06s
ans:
1h23m11s
